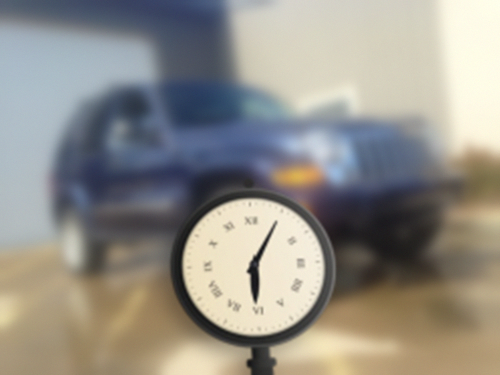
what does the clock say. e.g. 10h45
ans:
6h05
